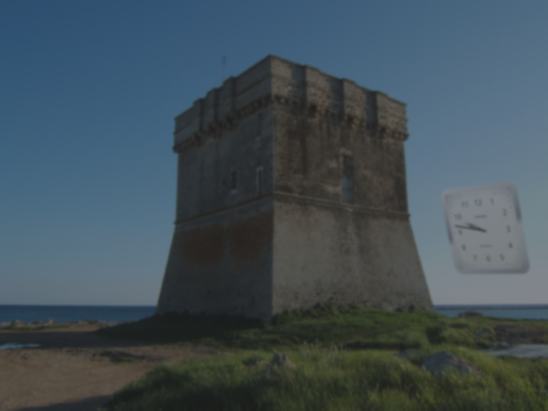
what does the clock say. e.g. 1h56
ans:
9h47
